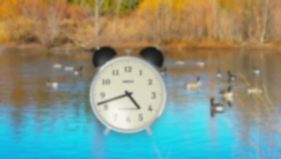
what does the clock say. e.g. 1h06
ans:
4h42
